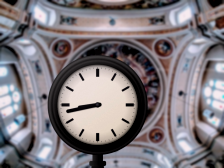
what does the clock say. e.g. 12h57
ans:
8h43
